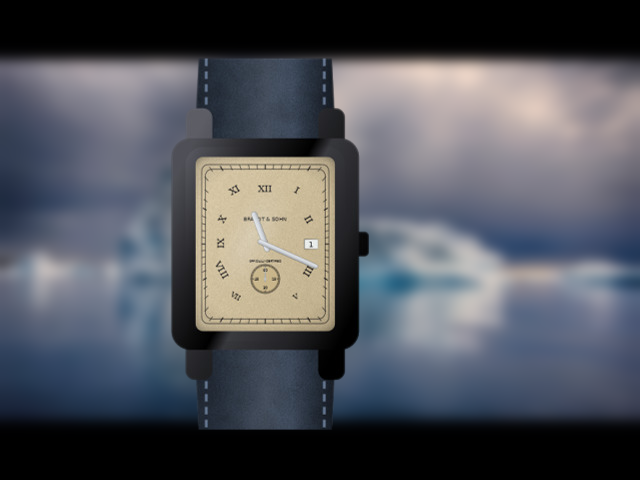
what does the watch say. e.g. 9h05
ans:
11h19
